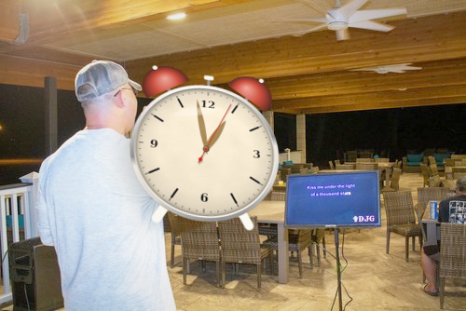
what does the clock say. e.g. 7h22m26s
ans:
12h58m04s
